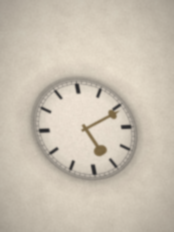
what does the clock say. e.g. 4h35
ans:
5h11
